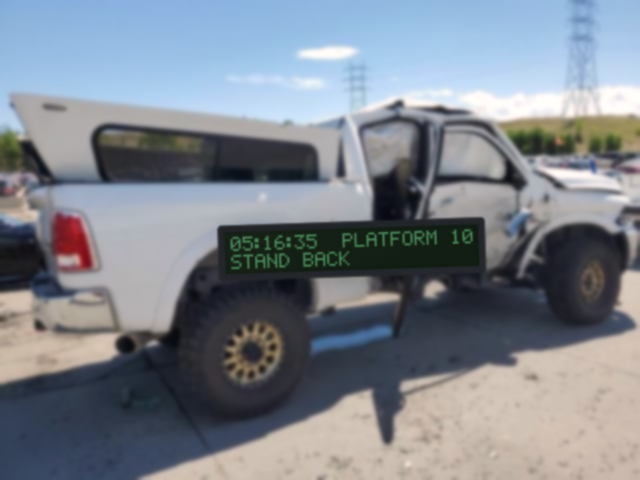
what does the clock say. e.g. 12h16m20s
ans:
5h16m35s
